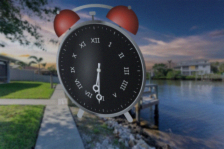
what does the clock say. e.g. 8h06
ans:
6h31
